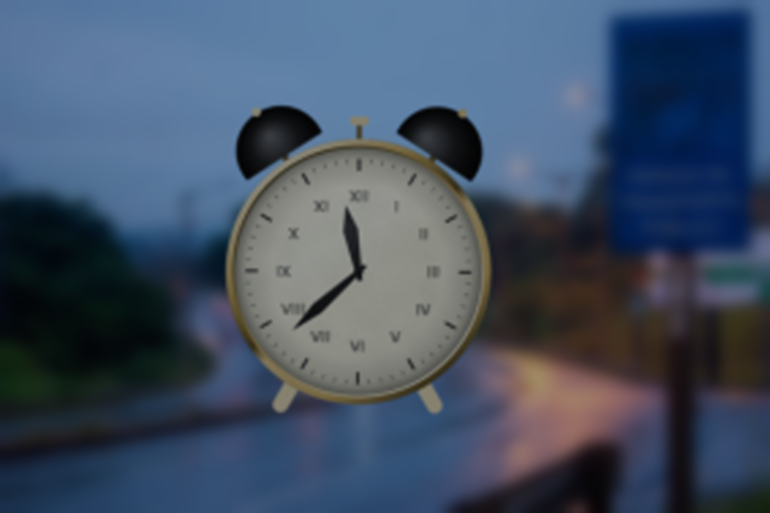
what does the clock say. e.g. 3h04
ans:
11h38
